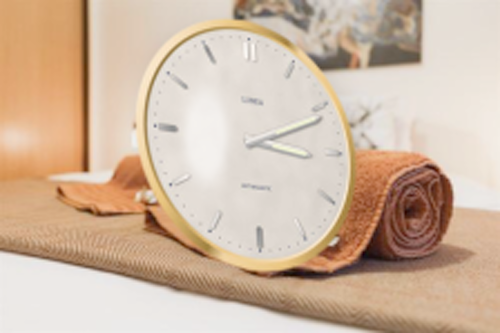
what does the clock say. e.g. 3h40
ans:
3h11
